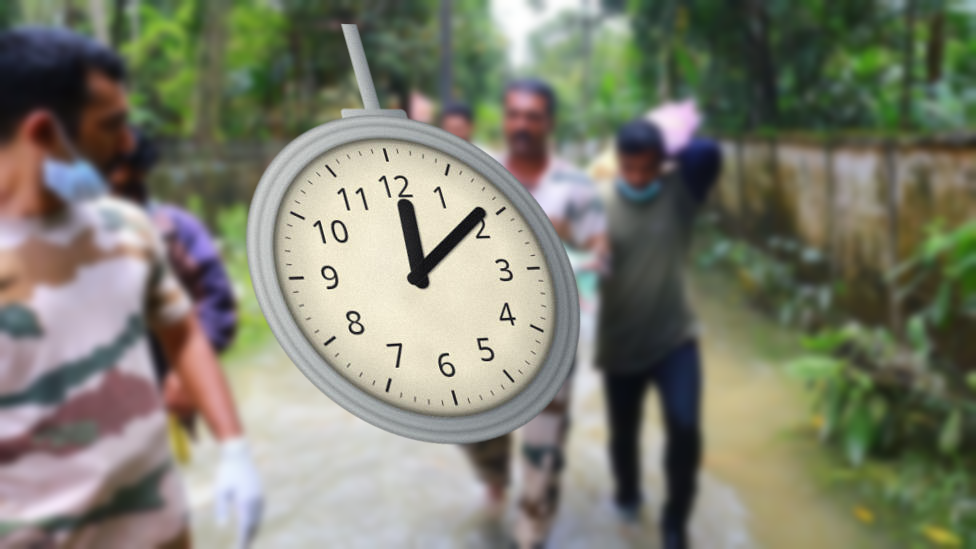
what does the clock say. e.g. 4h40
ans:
12h09
